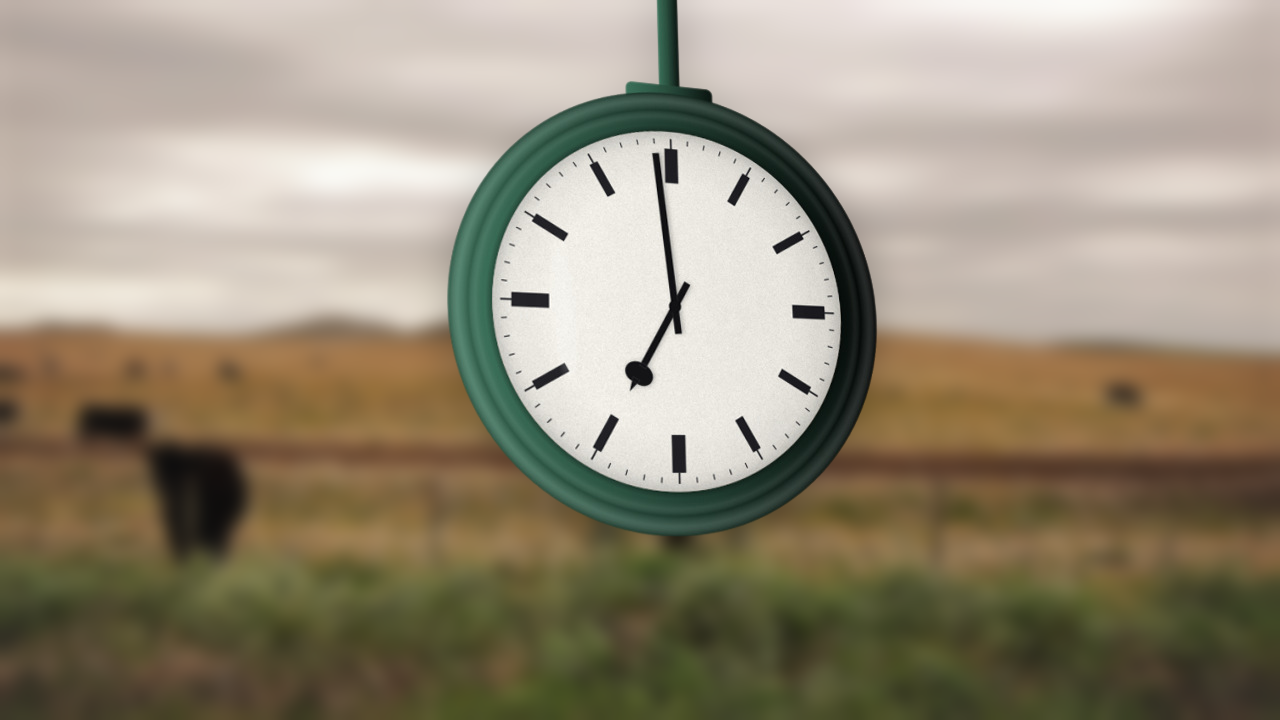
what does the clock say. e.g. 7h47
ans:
6h59
